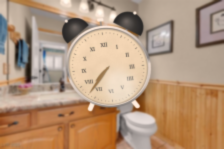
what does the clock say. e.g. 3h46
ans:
7h37
